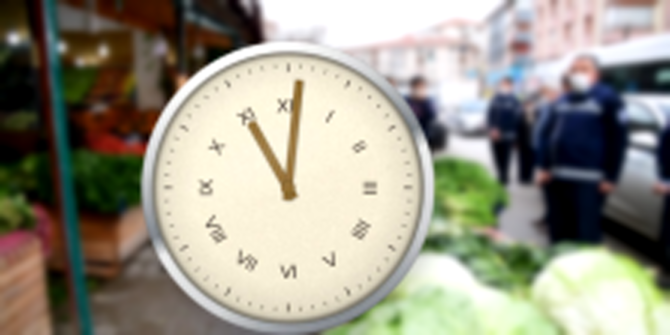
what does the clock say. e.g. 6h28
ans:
11h01
